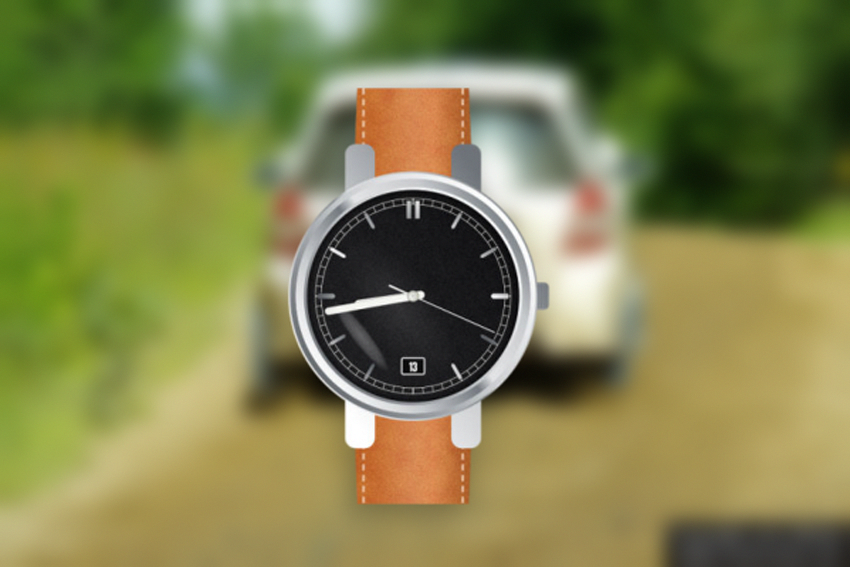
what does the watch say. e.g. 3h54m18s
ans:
8h43m19s
